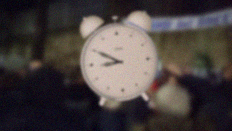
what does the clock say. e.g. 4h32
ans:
8h50
